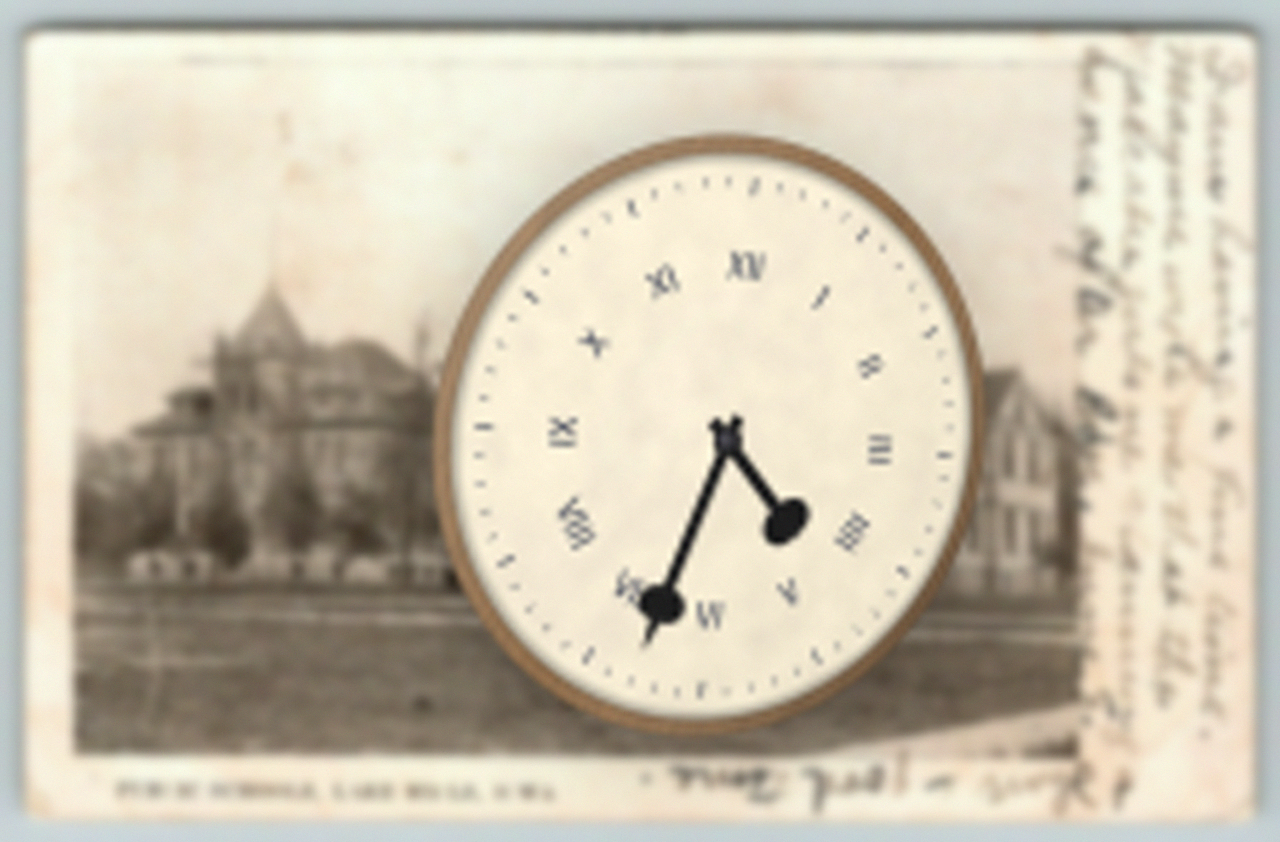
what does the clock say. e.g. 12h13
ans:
4h33
